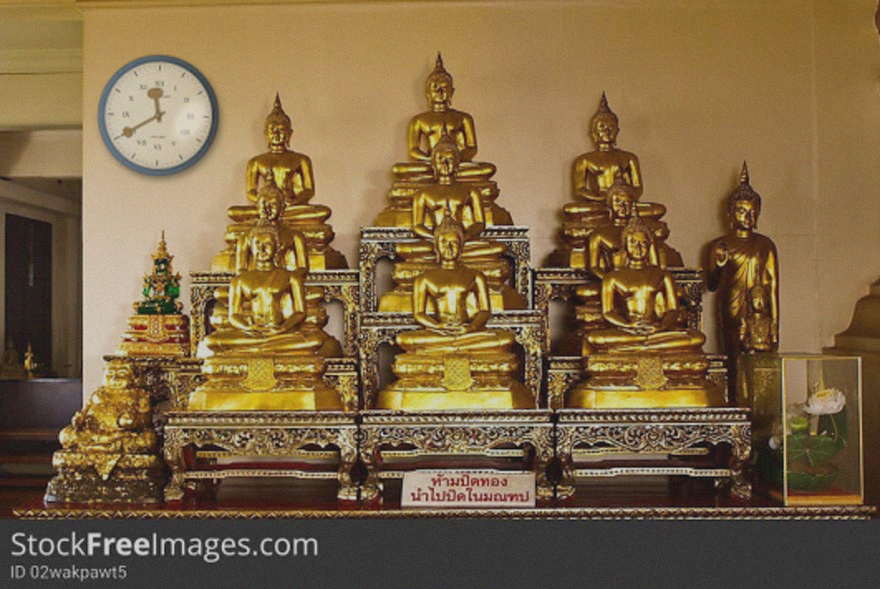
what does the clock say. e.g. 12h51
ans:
11h40
